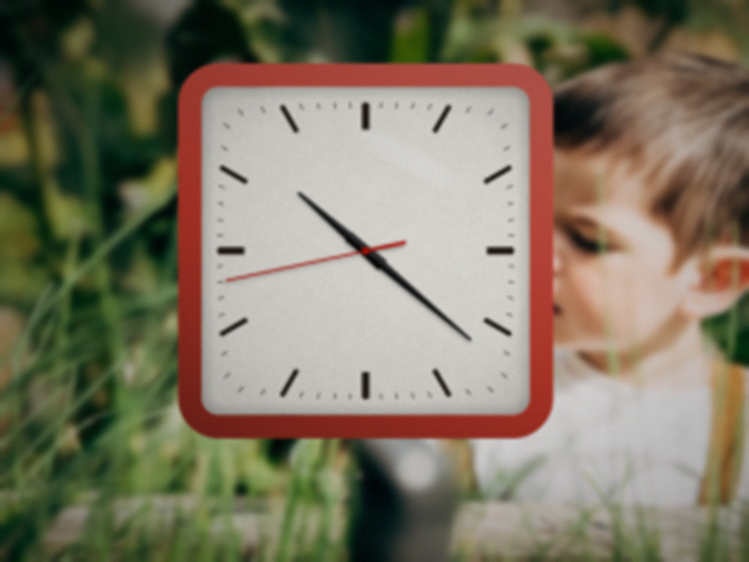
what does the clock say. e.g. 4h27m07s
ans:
10h21m43s
